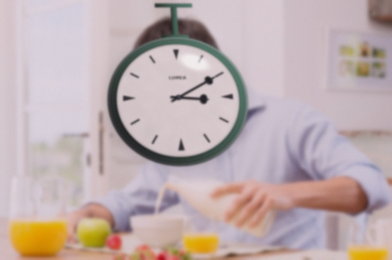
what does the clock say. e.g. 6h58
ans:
3h10
